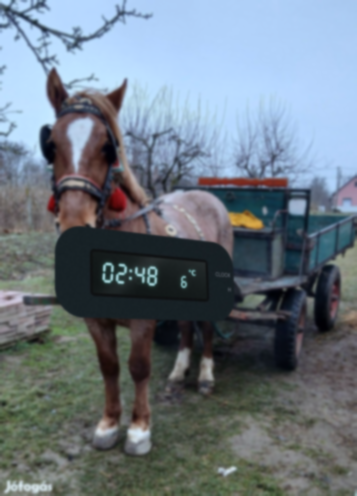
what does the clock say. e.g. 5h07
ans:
2h48
